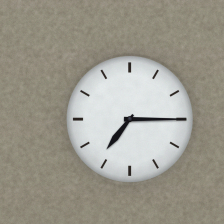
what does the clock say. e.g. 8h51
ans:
7h15
